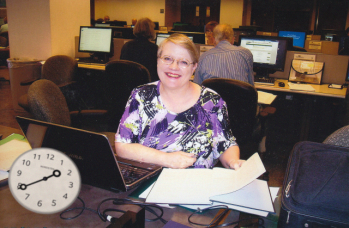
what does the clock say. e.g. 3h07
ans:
1h39
